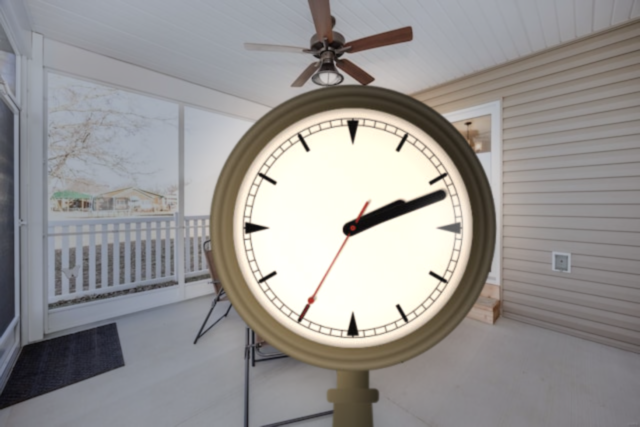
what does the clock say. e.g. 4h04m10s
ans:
2h11m35s
